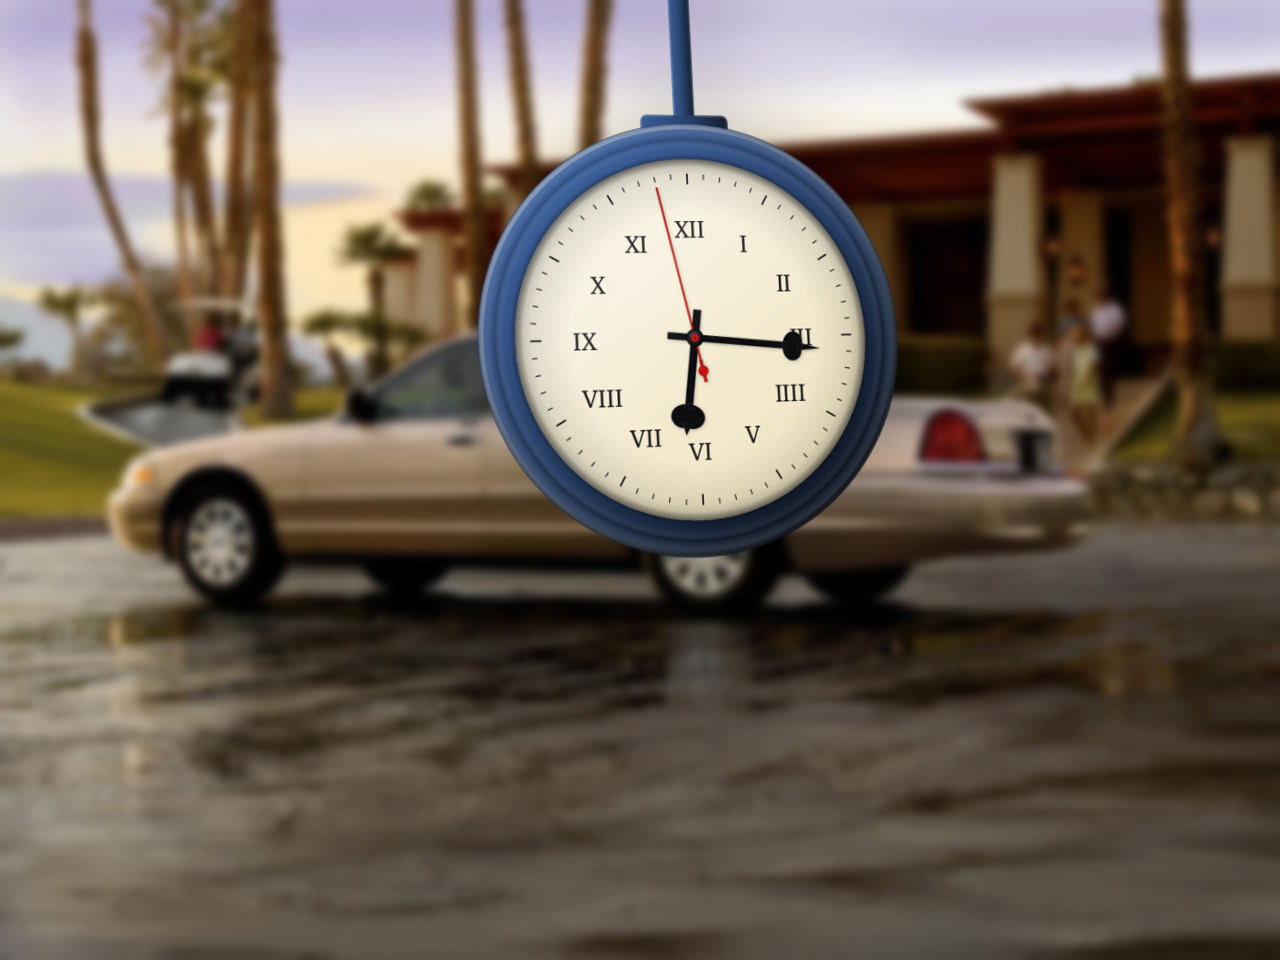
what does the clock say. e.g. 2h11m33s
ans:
6h15m58s
